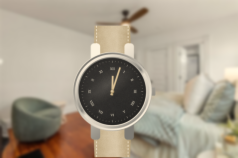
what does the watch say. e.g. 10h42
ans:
12h03
